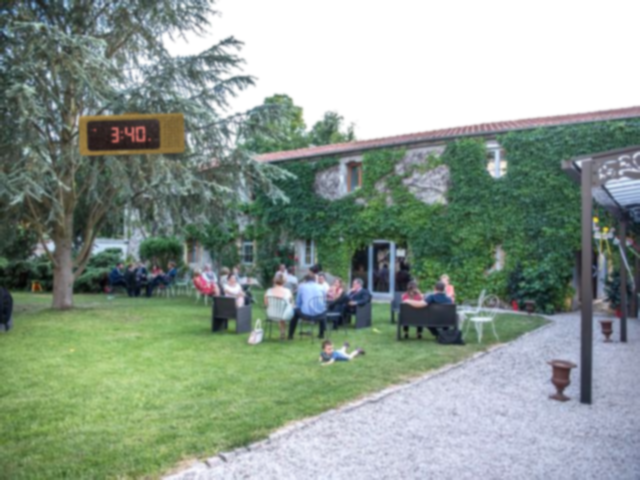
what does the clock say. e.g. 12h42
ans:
3h40
